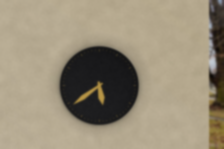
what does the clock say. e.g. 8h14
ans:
5h39
